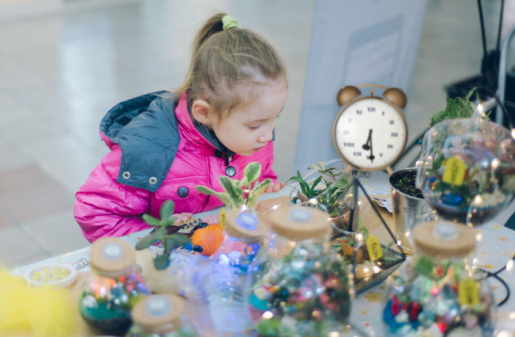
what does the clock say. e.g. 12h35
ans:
6h29
